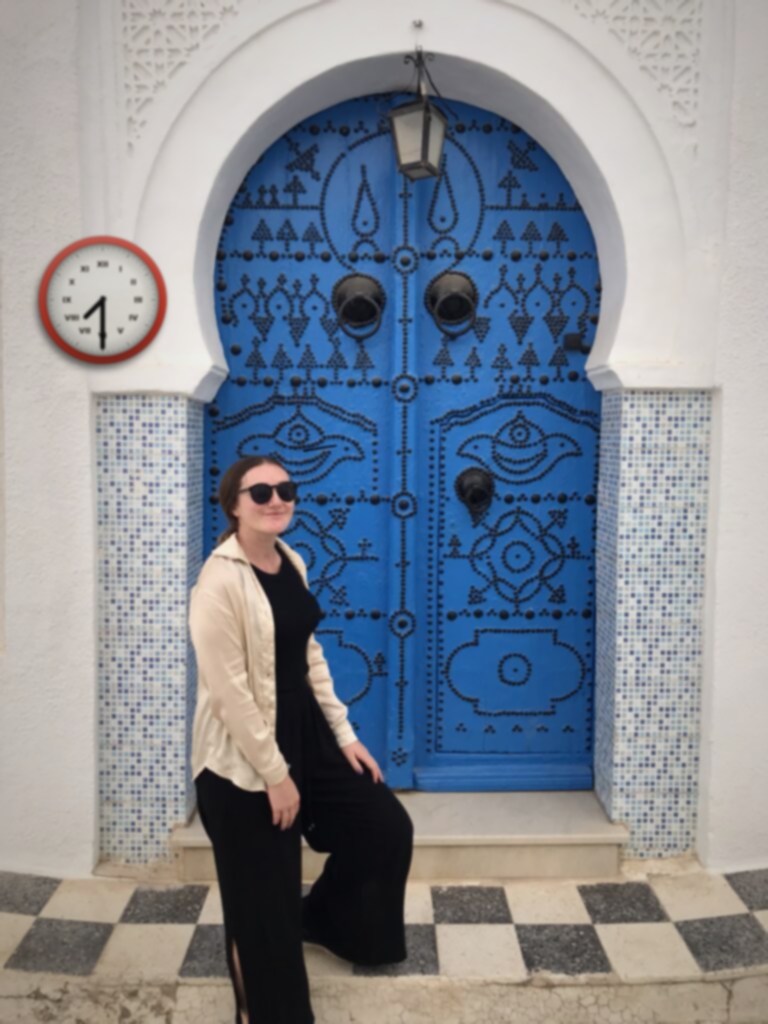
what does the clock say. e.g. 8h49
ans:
7h30
